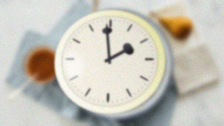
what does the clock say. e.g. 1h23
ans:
1h59
